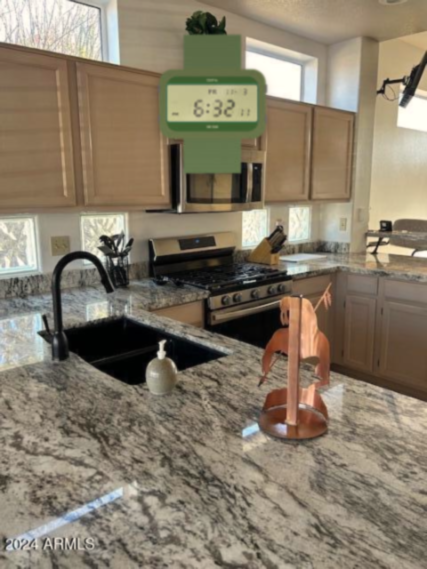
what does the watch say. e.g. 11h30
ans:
6h32
